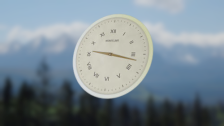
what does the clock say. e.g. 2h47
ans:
9h17
